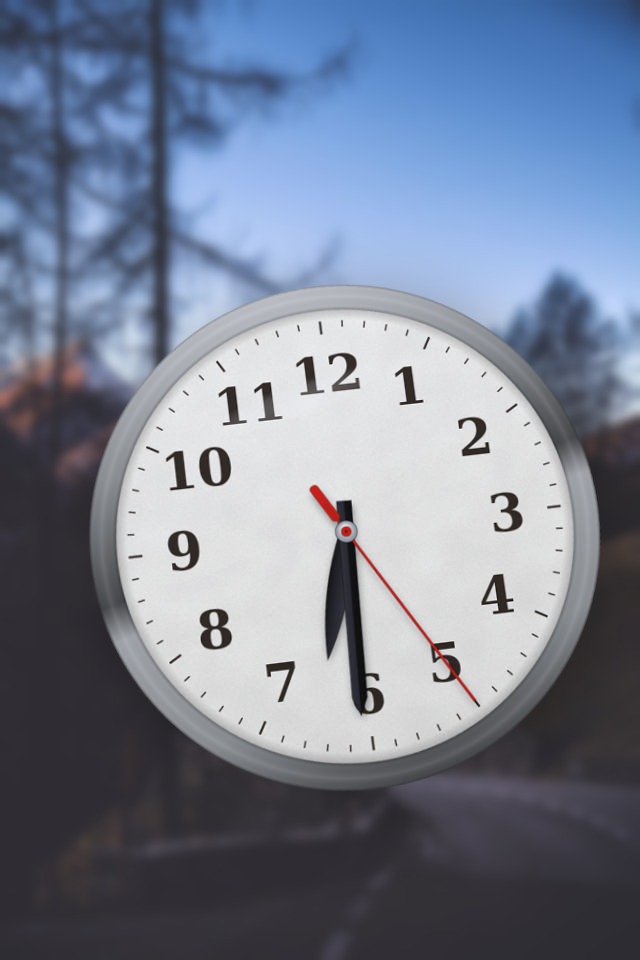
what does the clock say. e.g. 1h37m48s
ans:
6h30m25s
